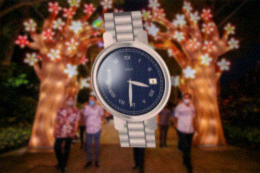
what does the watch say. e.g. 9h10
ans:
3h31
